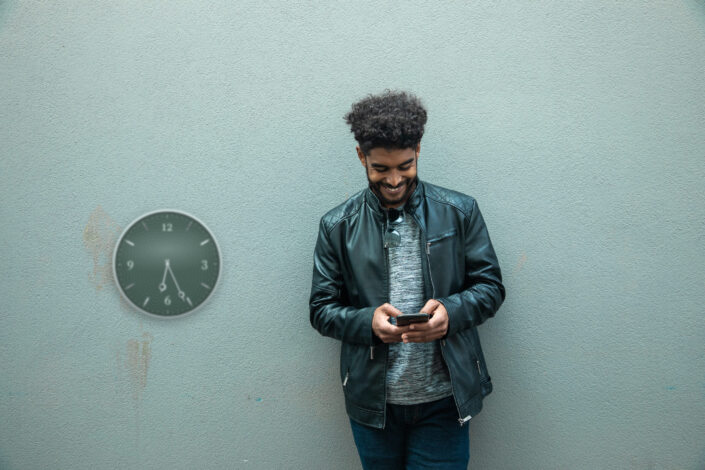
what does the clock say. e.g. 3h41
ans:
6h26
